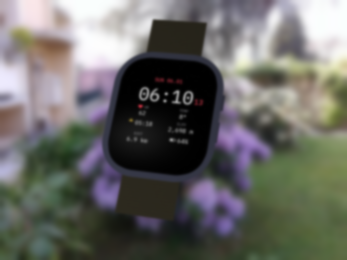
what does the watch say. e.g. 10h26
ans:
6h10
